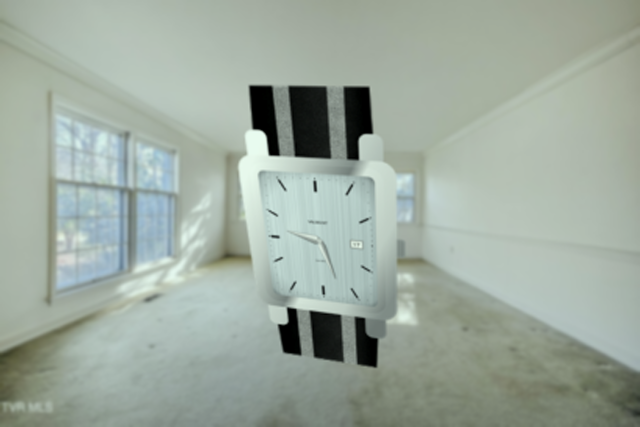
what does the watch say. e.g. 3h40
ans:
9h27
